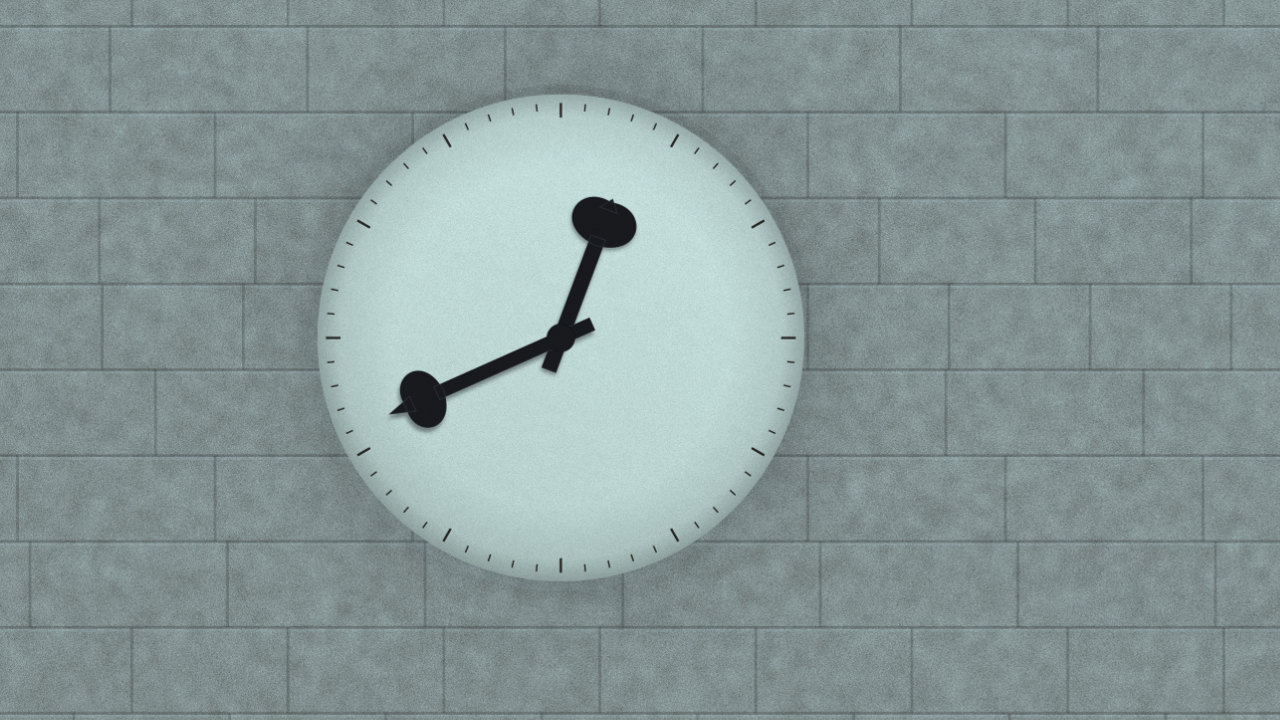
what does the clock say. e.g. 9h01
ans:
12h41
